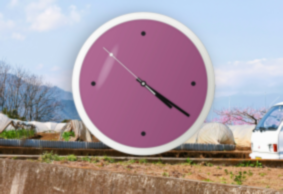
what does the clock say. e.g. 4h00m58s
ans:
4h20m52s
